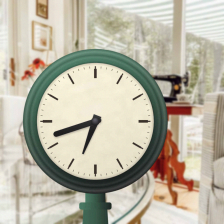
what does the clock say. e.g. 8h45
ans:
6h42
